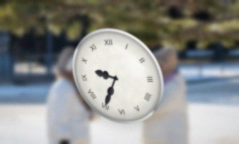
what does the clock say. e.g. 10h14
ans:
9h35
